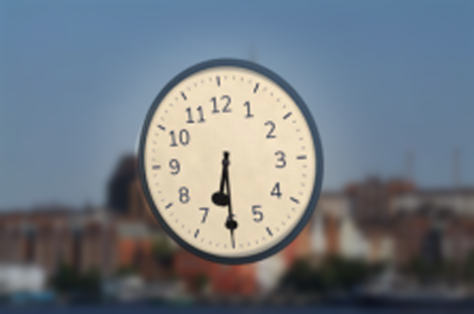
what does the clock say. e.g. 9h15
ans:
6h30
